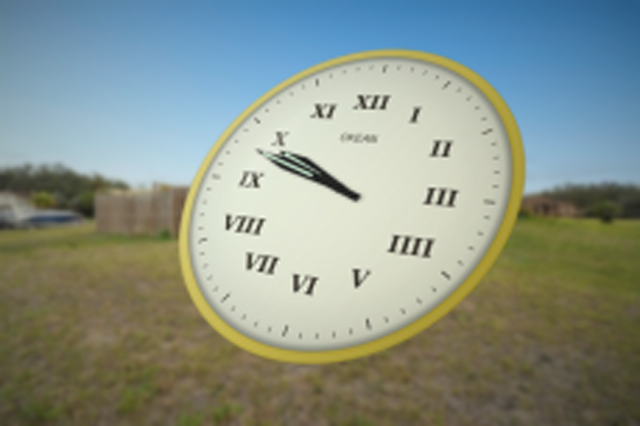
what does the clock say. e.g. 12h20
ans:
9h48
